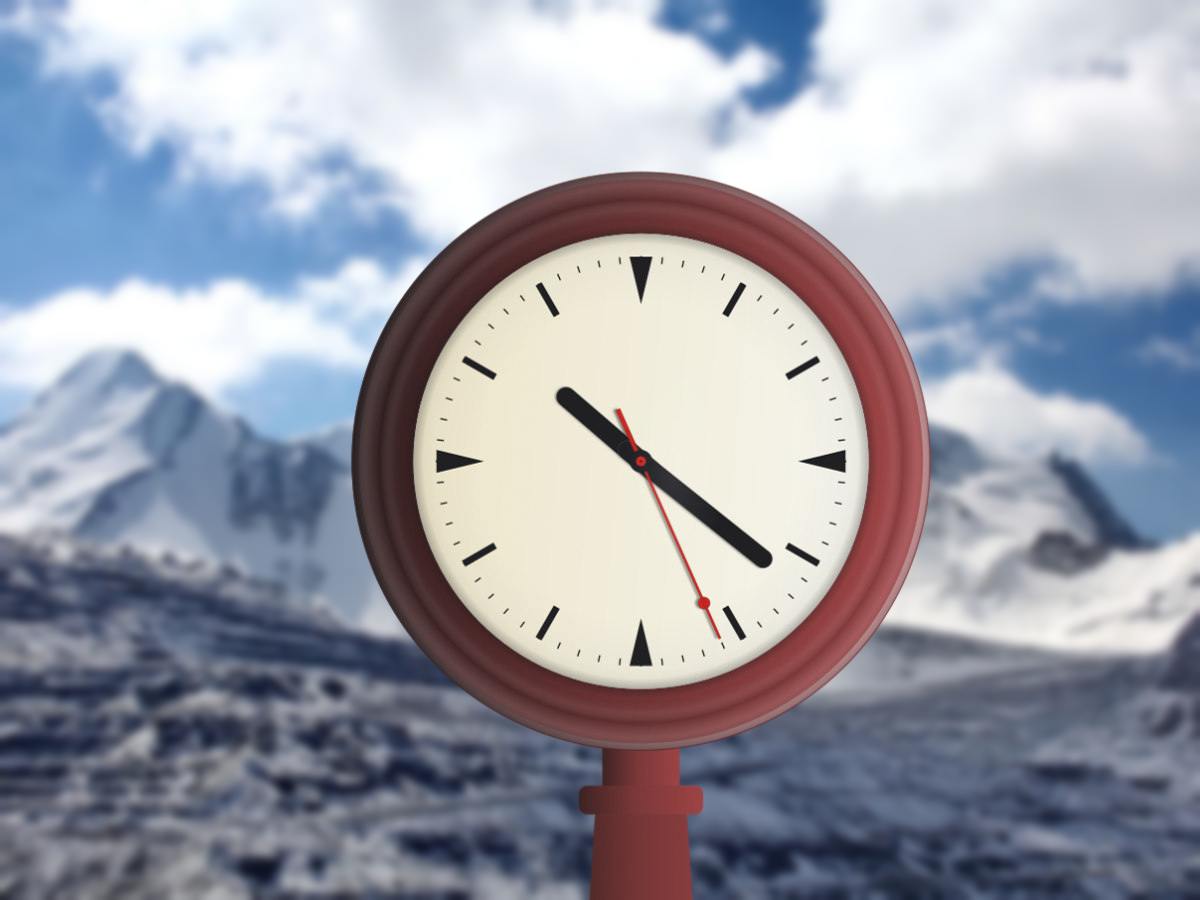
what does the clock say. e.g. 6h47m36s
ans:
10h21m26s
